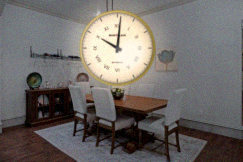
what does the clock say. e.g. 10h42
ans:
10h01
